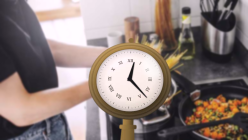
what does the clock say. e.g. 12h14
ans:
12h23
